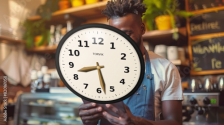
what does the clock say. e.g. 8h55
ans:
8h28
